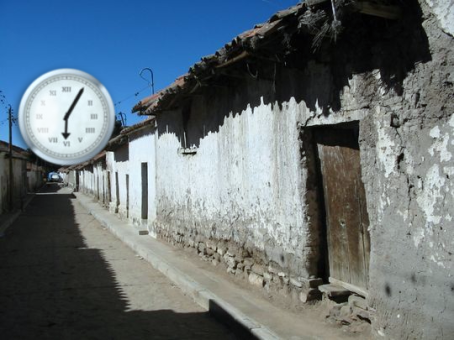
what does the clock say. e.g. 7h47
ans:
6h05
